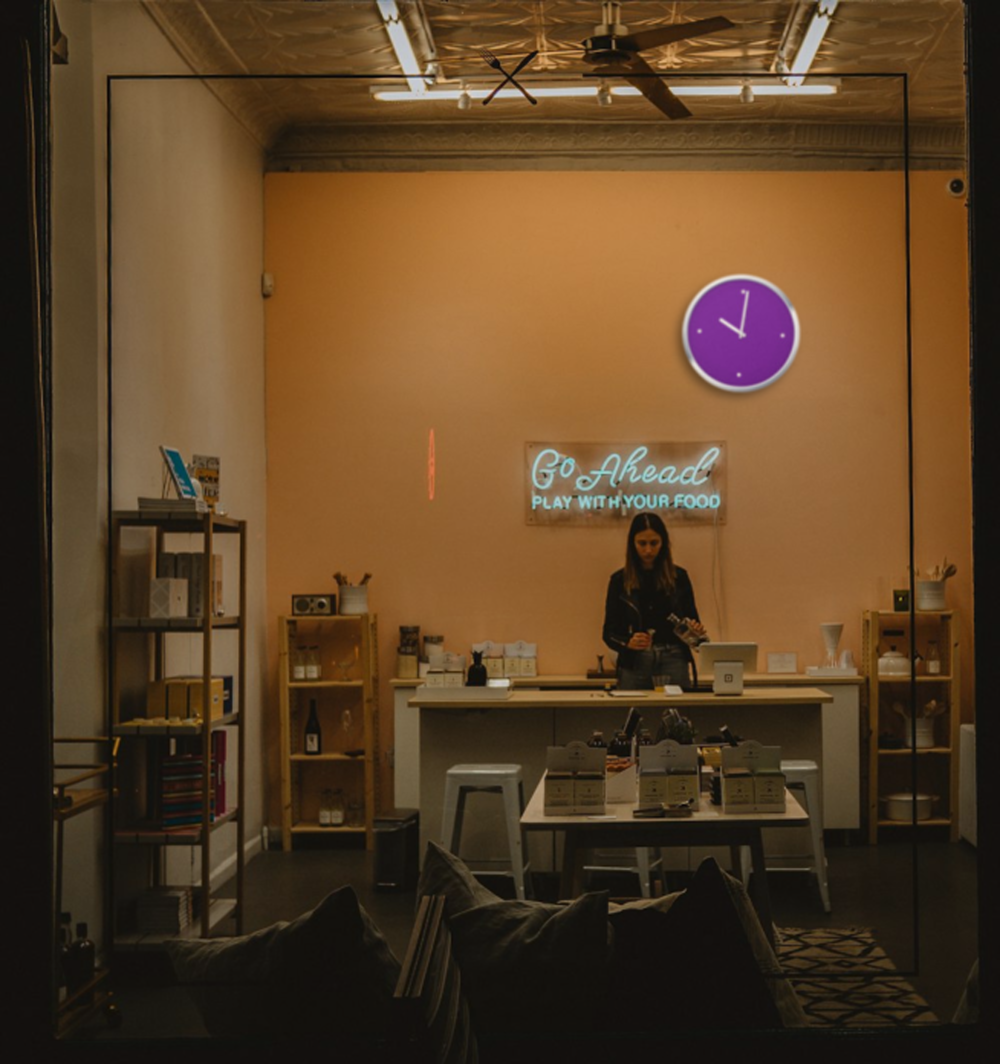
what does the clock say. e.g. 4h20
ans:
10h01
